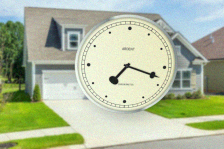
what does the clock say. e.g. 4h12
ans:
7h18
